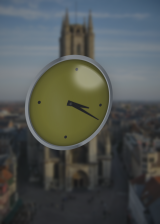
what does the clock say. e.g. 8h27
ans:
3h19
